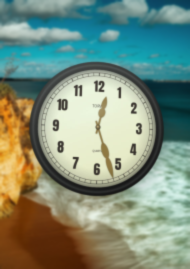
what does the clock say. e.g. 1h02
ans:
12h27
